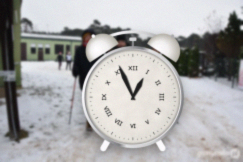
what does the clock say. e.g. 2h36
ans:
12h56
